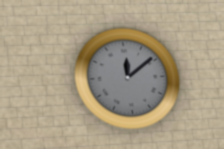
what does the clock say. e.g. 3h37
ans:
12h09
